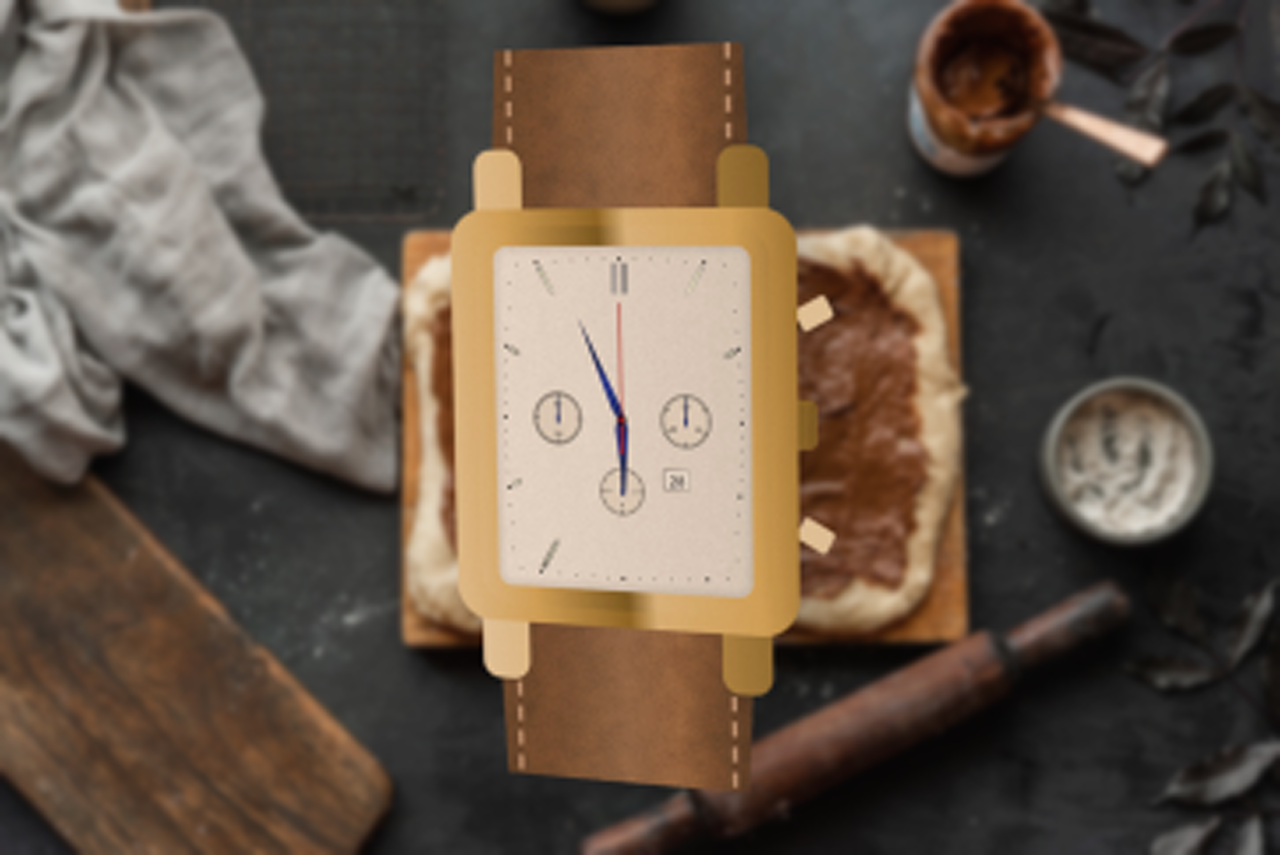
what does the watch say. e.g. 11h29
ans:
5h56
